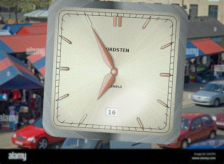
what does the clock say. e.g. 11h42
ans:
6h55
